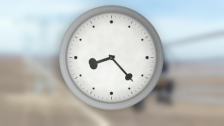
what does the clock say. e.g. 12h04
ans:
8h23
